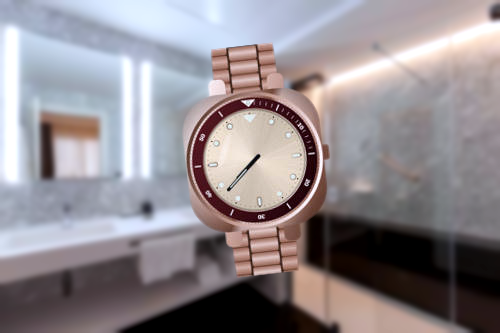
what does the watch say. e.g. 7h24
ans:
7h38
